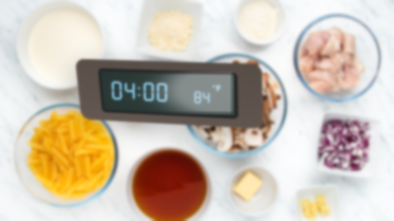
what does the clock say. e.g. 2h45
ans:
4h00
